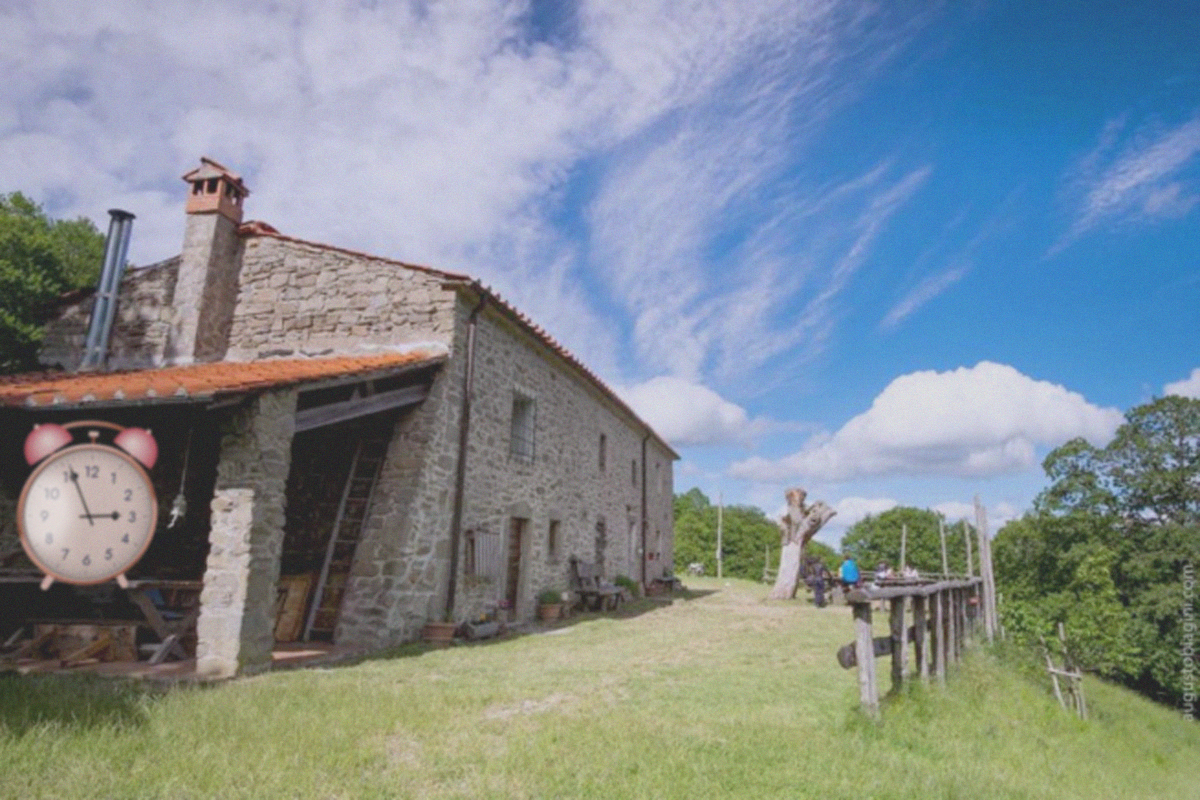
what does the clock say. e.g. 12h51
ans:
2h56
